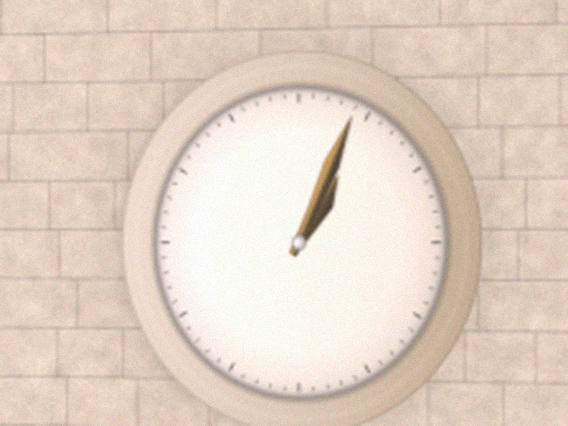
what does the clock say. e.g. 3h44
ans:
1h04
